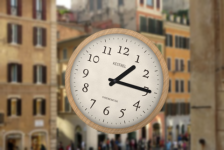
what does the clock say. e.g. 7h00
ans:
1h15
